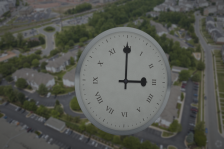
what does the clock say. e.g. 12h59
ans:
3h00
